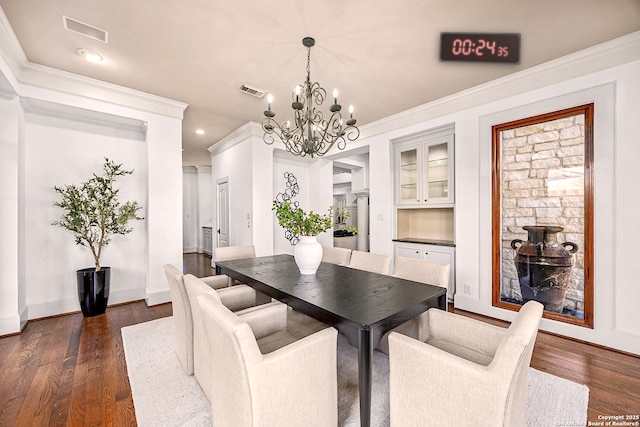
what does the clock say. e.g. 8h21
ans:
0h24
